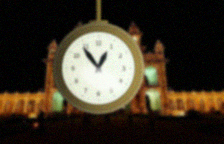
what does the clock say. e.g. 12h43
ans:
12h54
